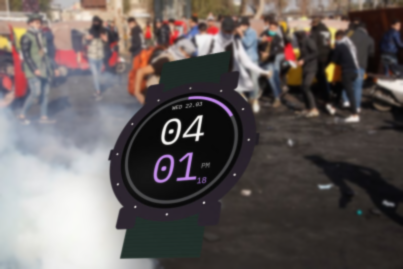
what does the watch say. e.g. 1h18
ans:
4h01
